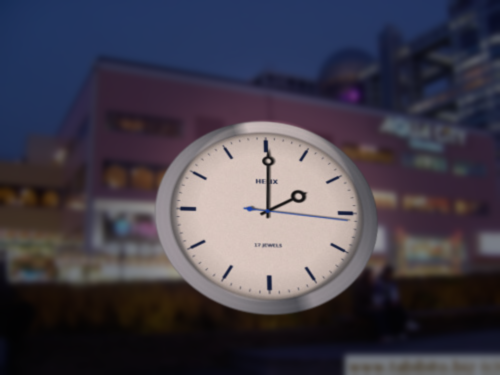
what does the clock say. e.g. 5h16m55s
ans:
2h00m16s
